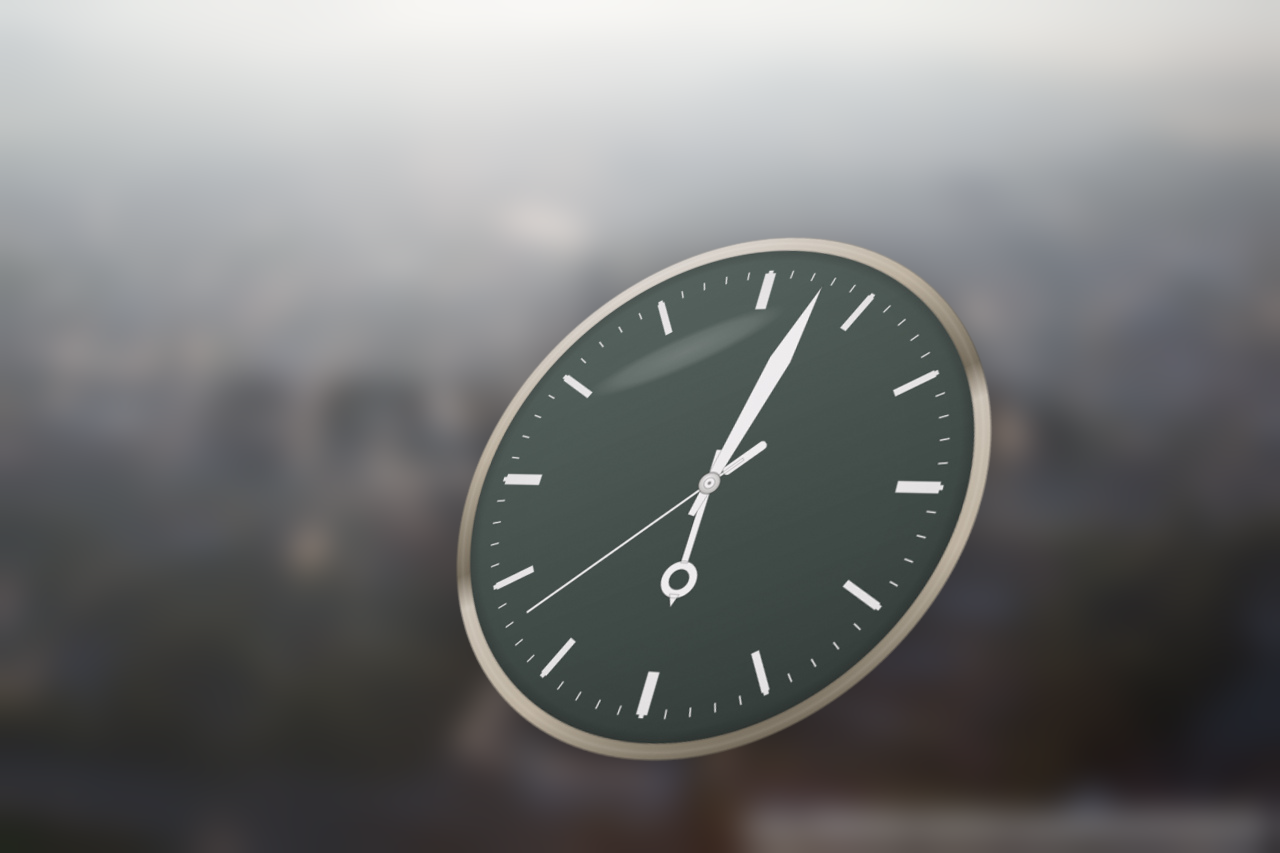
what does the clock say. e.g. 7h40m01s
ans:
6h02m38s
